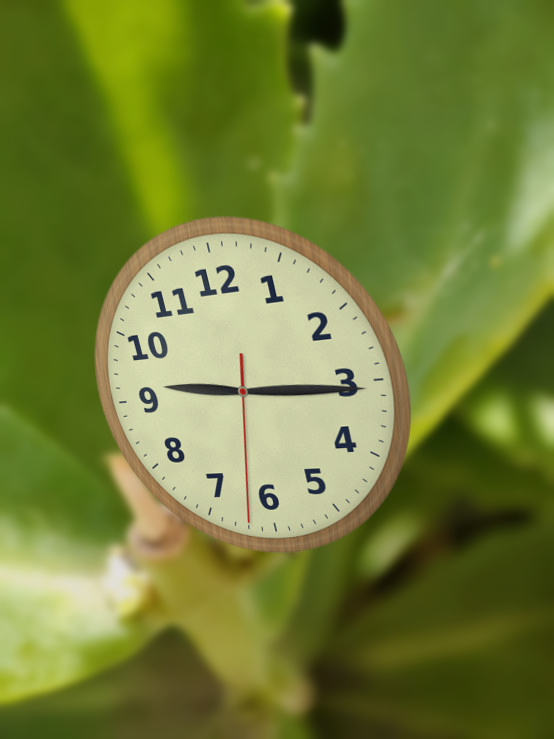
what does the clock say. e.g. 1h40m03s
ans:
9h15m32s
